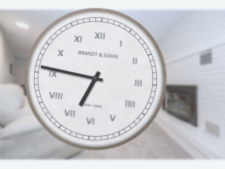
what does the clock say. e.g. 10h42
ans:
6h46
